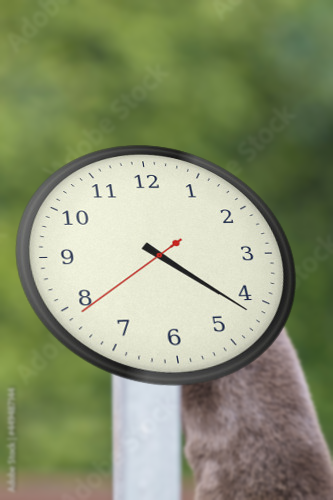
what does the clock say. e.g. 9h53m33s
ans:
4h21m39s
